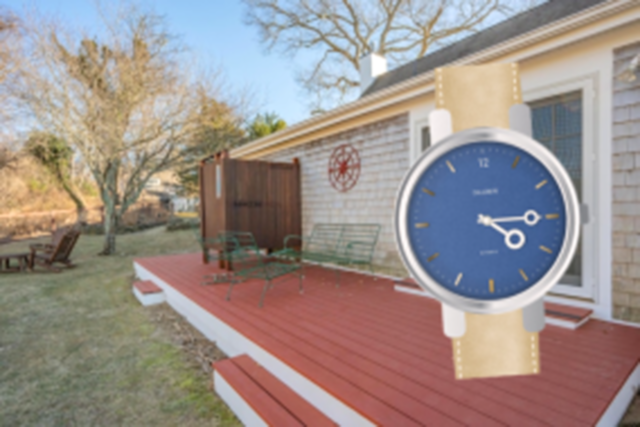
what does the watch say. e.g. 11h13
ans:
4h15
